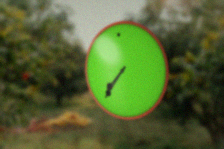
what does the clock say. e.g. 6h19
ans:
7h37
